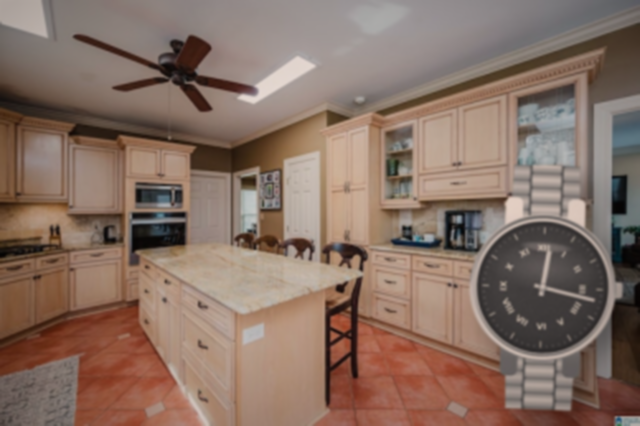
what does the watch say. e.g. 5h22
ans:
12h17
